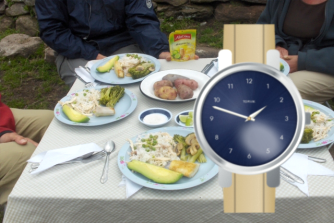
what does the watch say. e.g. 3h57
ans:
1h48
